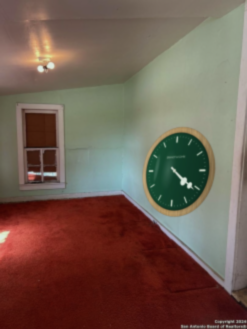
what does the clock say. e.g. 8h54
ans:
4h21
